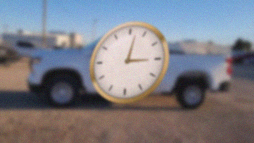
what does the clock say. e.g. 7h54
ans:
3h02
